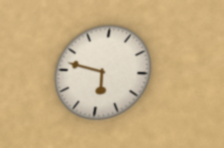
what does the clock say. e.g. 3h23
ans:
5h47
